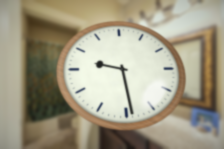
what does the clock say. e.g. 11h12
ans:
9h29
